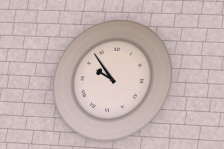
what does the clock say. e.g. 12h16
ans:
9h53
